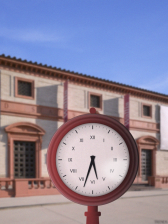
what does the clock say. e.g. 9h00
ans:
5h33
